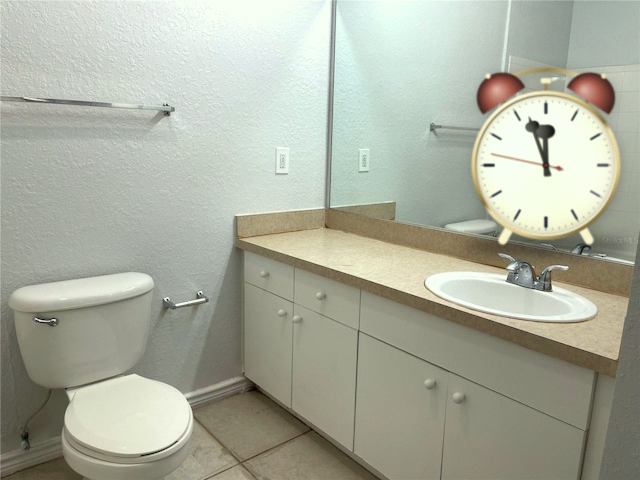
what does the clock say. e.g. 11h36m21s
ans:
11h56m47s
